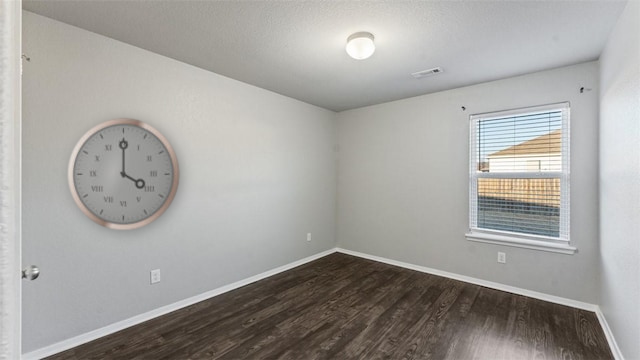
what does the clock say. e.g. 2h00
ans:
4h00
